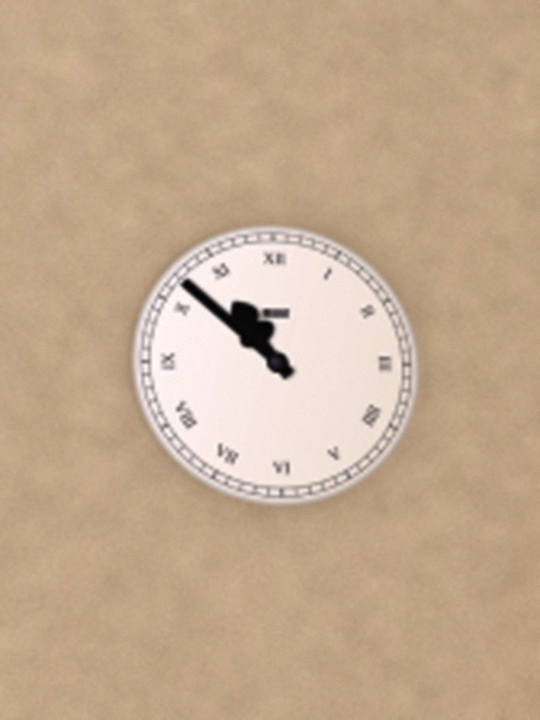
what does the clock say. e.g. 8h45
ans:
10h52
